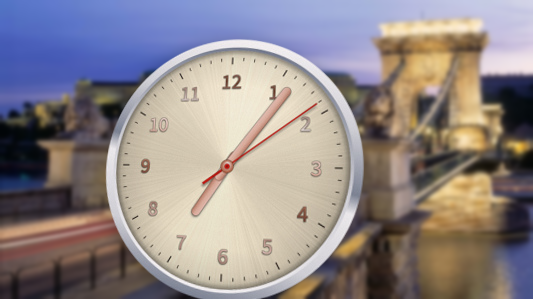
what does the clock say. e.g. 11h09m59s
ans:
7h06m09s
